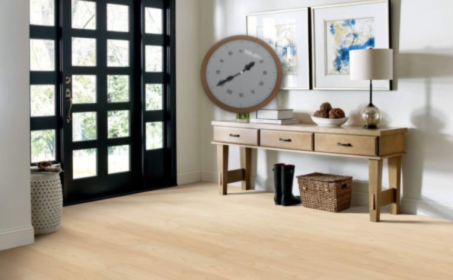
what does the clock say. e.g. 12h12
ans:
1h40
